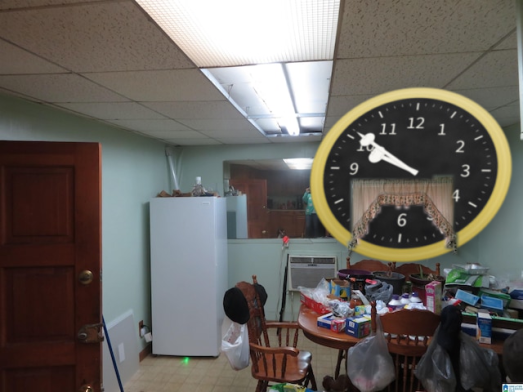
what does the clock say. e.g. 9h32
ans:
9h51
